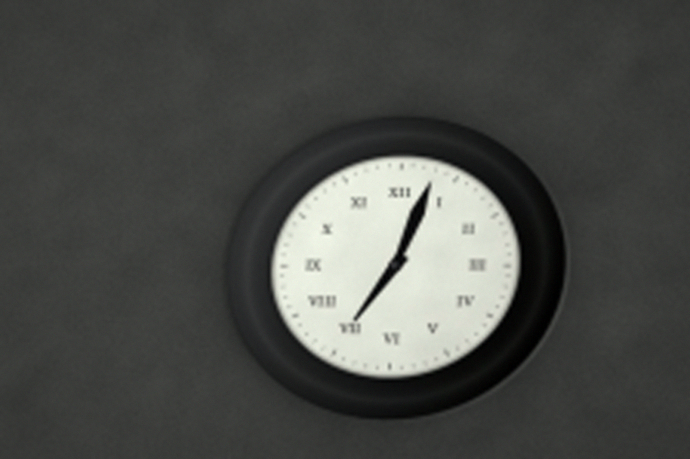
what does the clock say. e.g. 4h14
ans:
7h03
